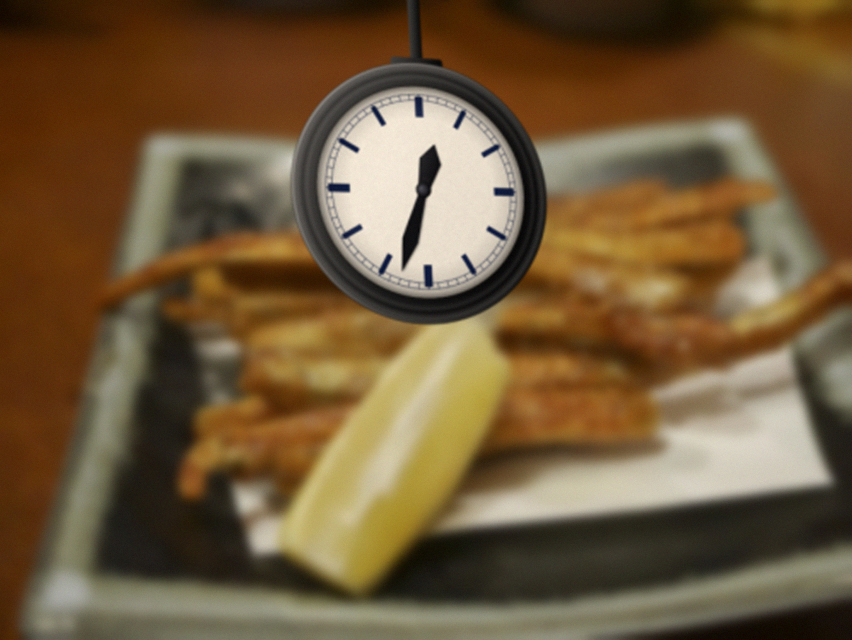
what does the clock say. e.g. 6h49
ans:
12h33
